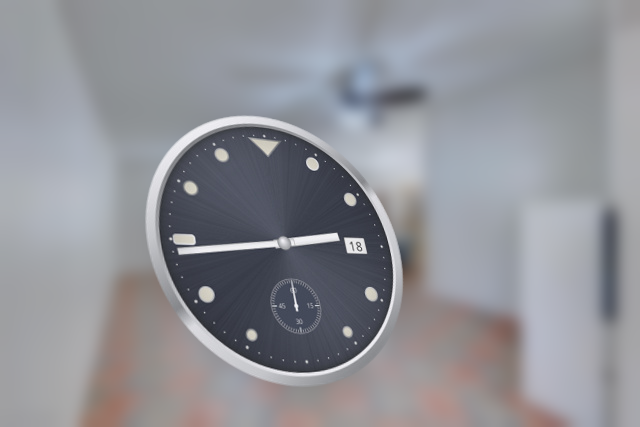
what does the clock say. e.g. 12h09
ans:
2h44
